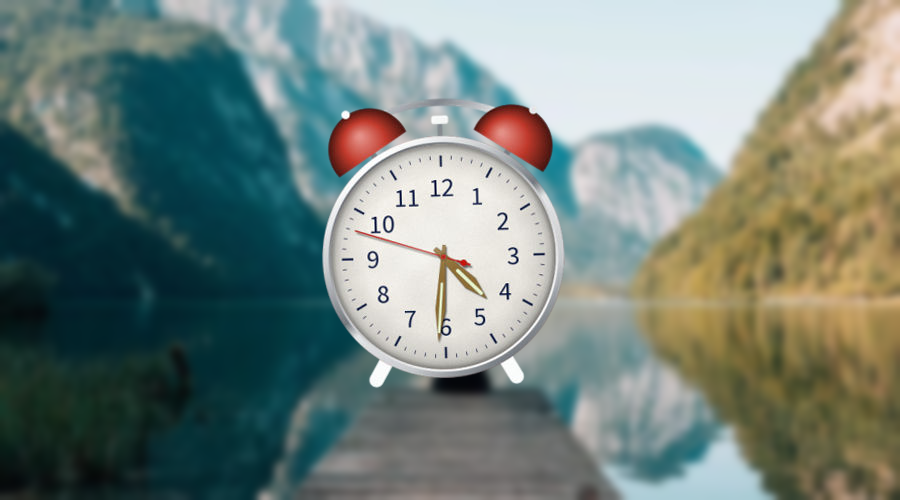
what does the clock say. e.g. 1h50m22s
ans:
4h30m48s
